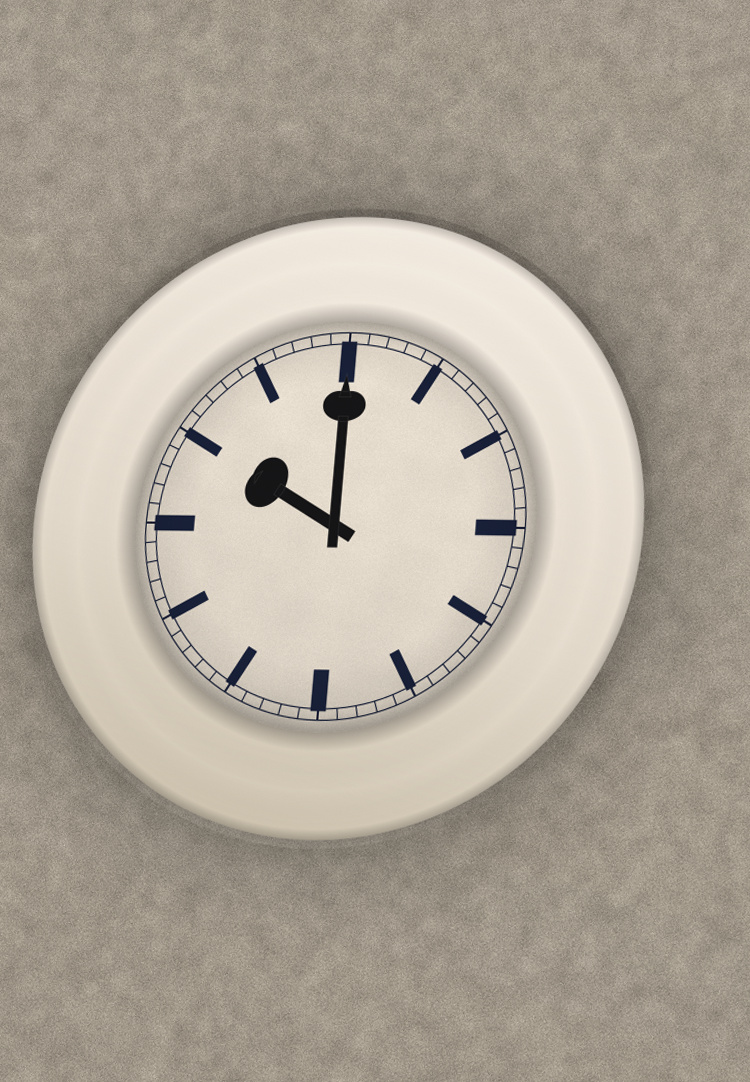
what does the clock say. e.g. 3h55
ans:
10h00
